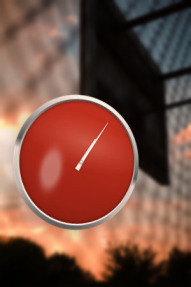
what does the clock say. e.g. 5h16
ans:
1h06
